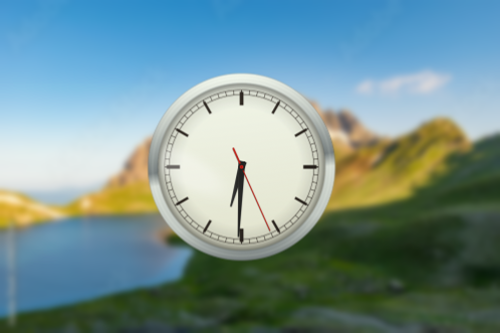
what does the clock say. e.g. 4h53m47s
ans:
6h30m26s
